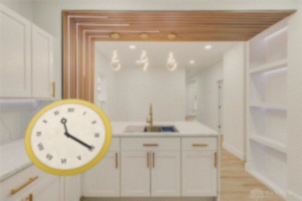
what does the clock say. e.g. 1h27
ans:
11h20
